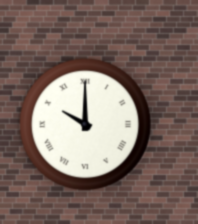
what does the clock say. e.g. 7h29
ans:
10h00
